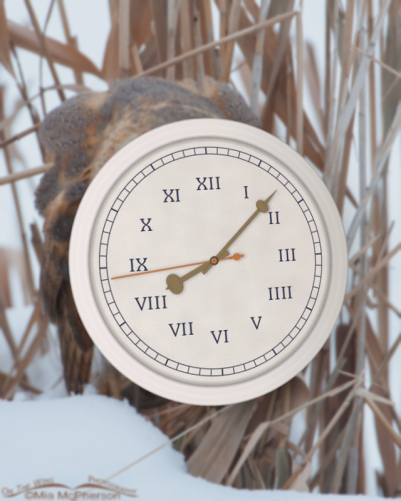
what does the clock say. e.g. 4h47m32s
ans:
8h07m44s
